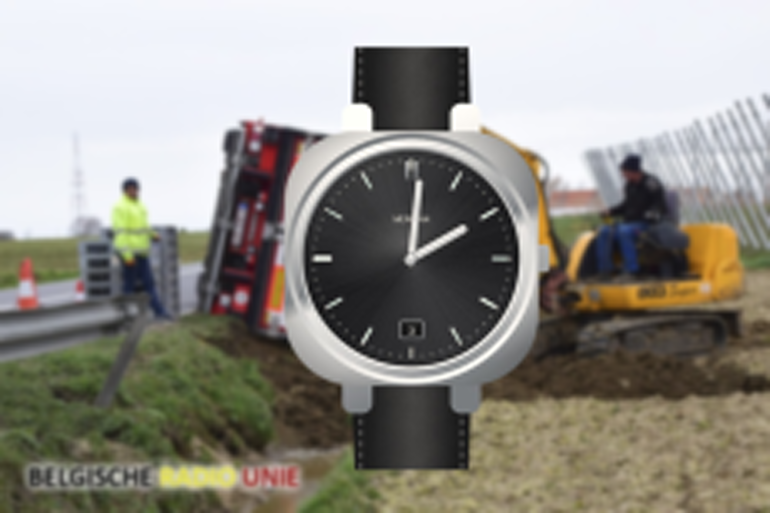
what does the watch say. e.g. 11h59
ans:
2h01
